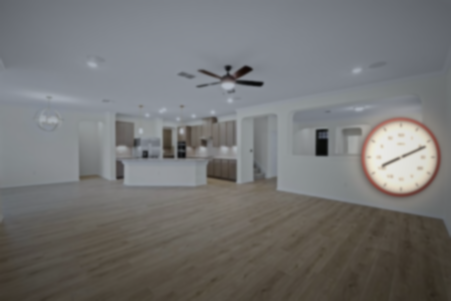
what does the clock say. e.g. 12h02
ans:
8h11
